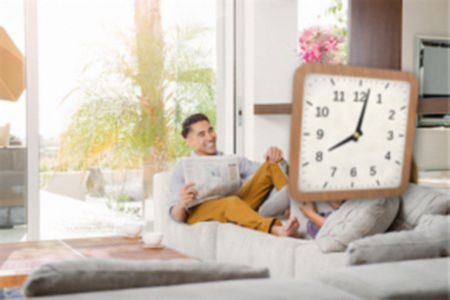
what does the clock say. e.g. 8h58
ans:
8h02
